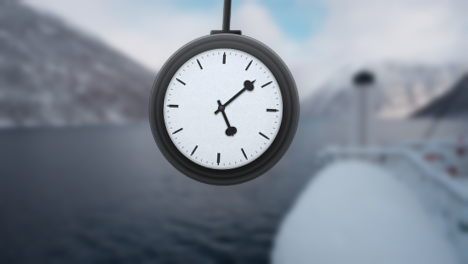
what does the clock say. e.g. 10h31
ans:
5h08
